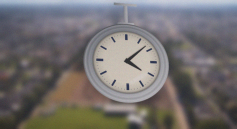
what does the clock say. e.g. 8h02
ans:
4h08
